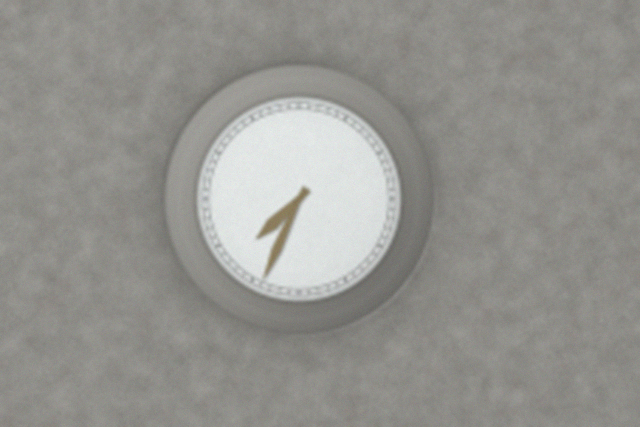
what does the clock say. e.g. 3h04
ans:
7h34
